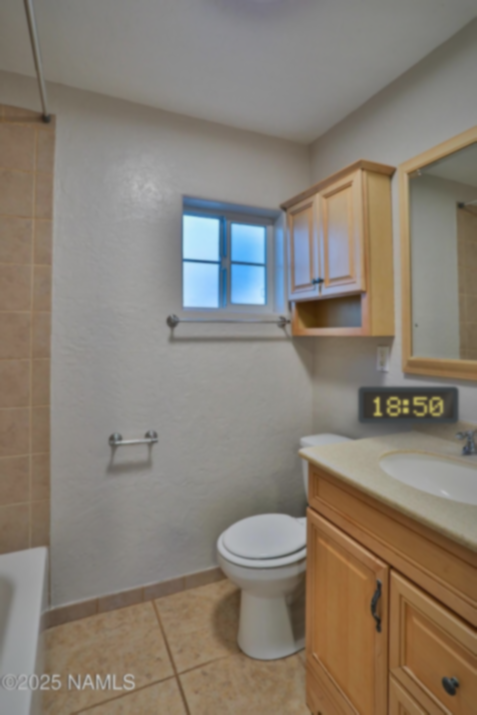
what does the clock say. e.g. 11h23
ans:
18h50
